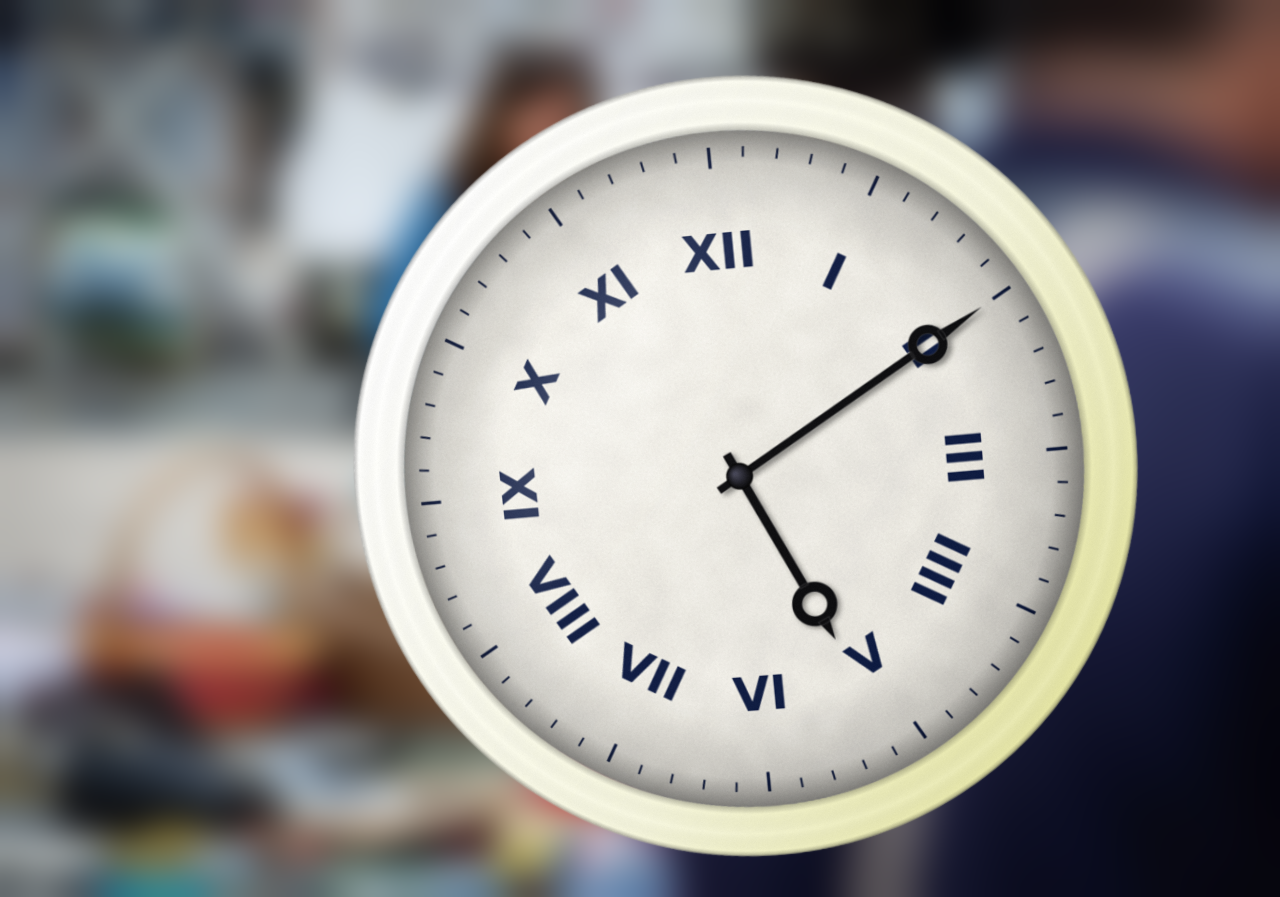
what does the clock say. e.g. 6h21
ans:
5h10
